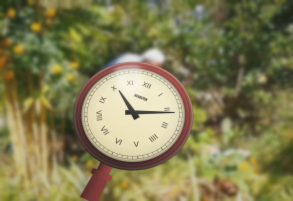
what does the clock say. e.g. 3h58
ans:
10h11
